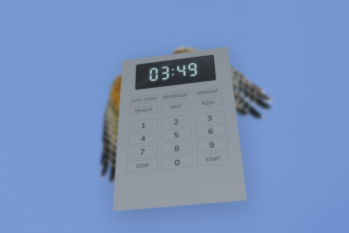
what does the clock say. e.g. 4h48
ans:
3h49
